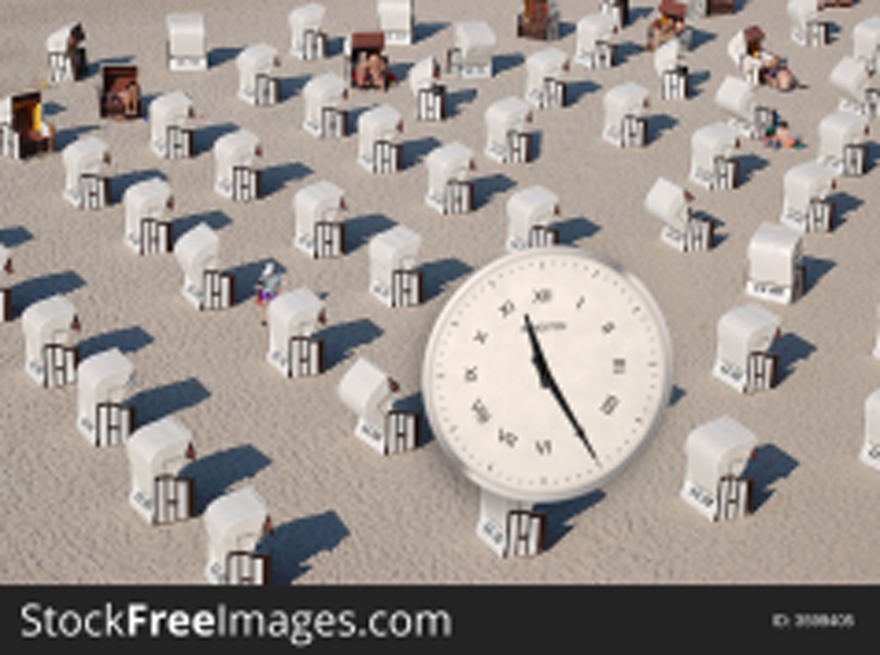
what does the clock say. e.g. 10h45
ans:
11h25
